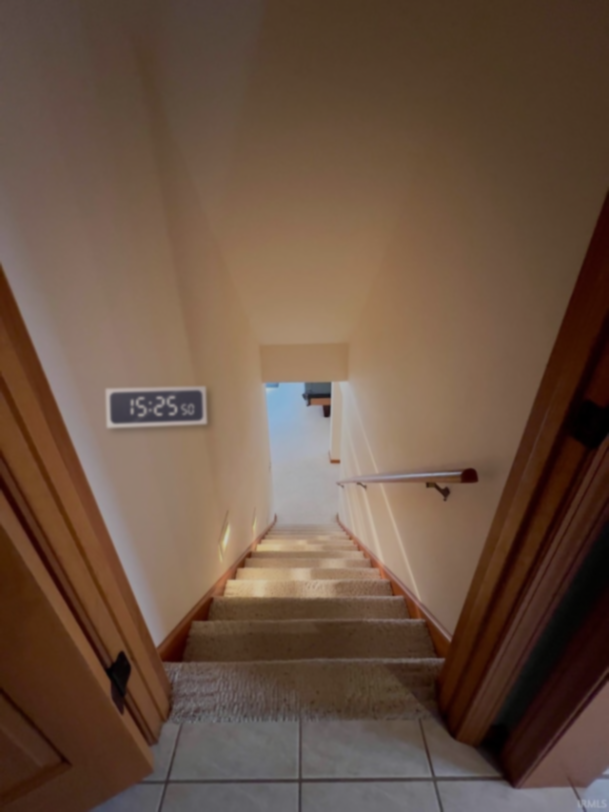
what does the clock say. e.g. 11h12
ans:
15h25
